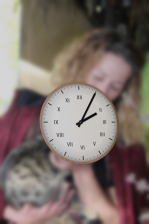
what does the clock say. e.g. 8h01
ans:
2h05
